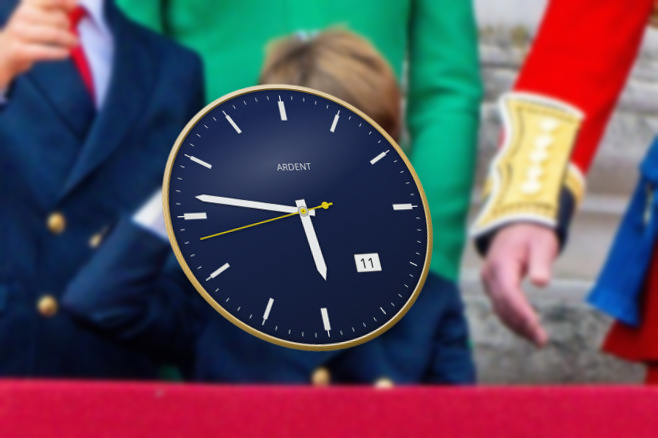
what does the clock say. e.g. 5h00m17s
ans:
5h46m43s
